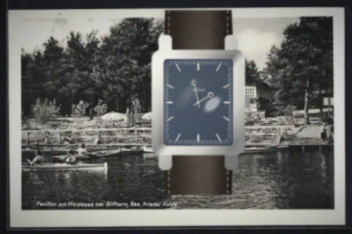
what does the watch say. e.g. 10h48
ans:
1h58
